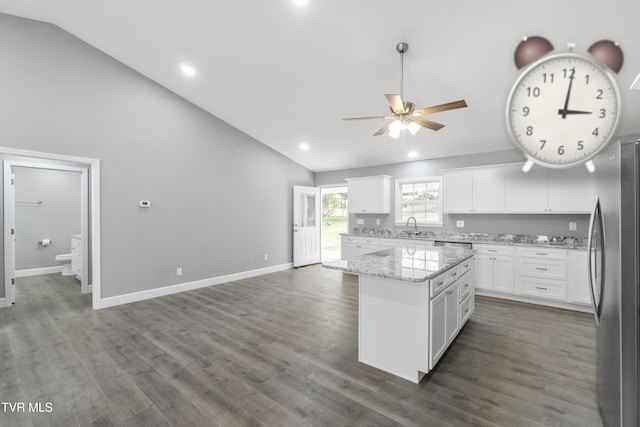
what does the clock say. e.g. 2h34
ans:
3h01
